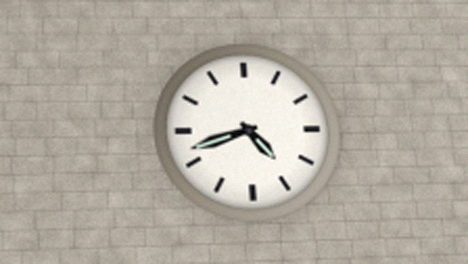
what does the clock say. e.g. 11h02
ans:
4h42
